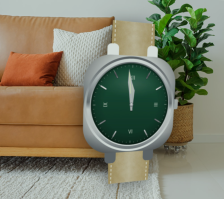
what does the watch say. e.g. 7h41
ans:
11h59
